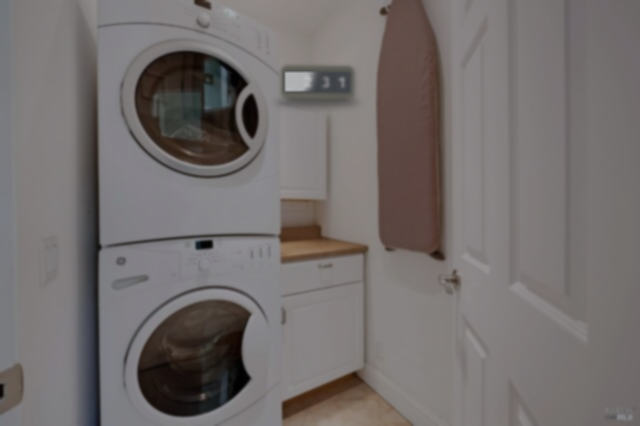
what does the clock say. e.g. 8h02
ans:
2h31
